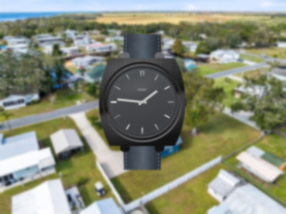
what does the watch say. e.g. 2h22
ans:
1h46
